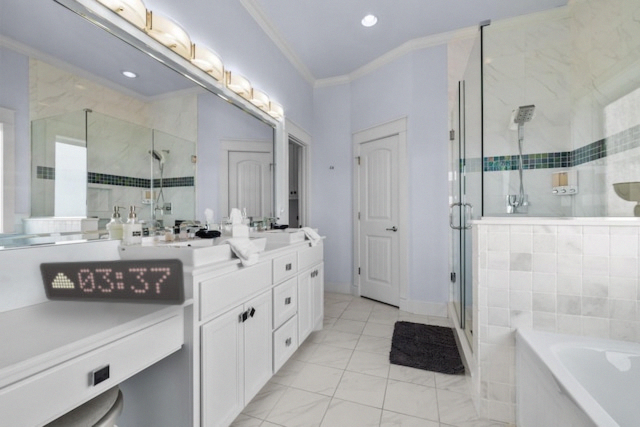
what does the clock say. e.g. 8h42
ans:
3h37
